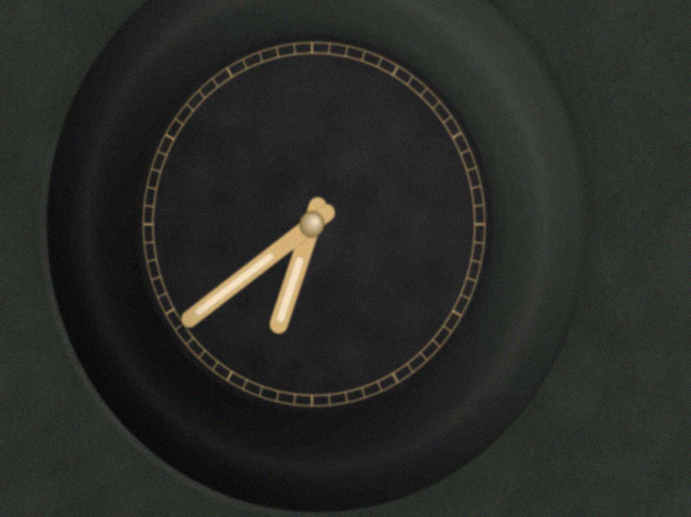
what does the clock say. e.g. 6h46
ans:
6h39
